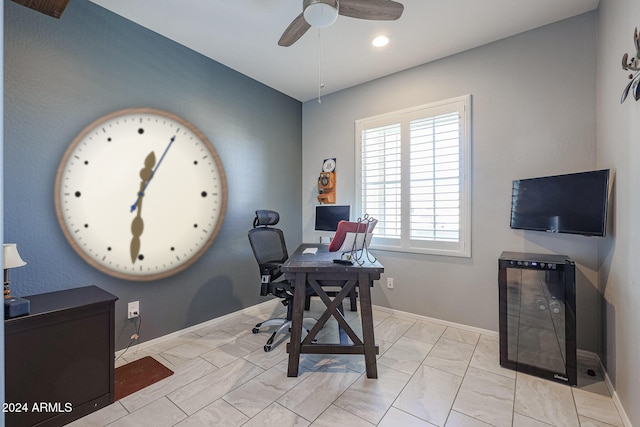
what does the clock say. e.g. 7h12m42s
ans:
12h31m05s
